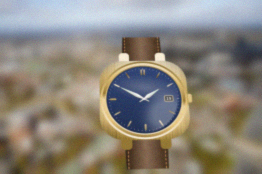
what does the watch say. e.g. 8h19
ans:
1h50
